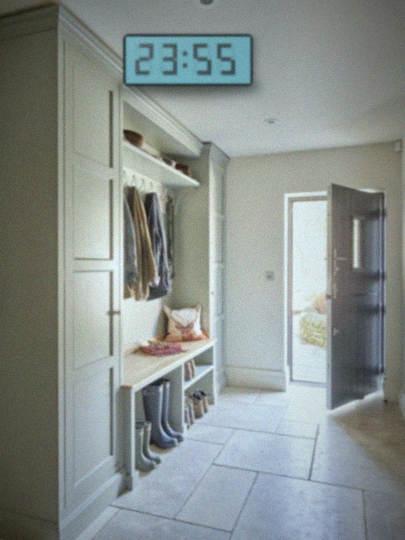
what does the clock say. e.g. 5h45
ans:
23h55
